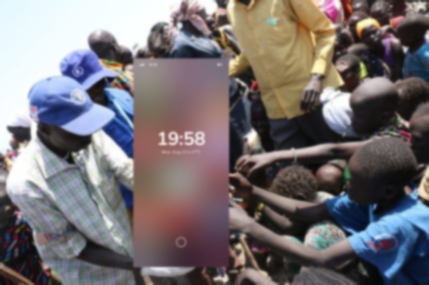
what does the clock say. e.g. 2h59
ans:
19h58
